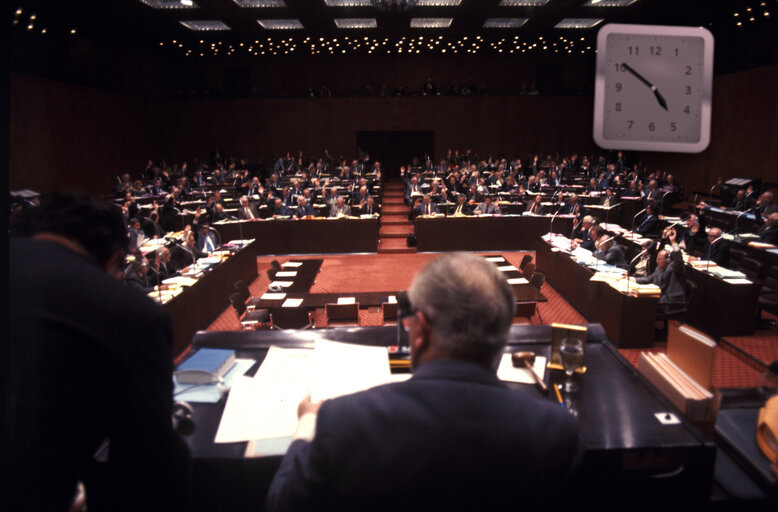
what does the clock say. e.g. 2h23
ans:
4h51
